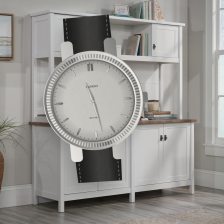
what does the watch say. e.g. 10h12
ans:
11h28
